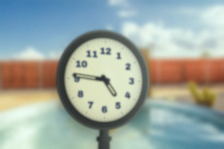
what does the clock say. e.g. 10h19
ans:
4h46
